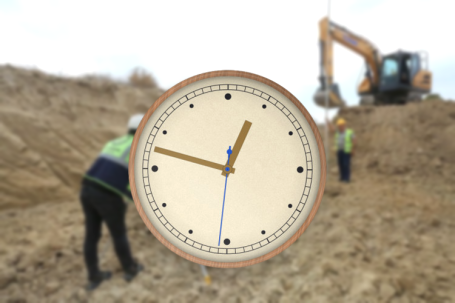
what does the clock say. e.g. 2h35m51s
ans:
12h47m31s
